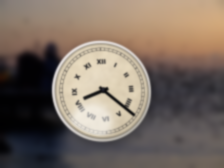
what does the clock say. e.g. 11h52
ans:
8h22
